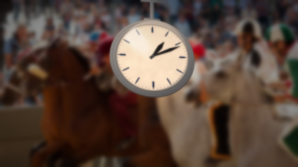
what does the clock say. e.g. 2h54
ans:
1h11
